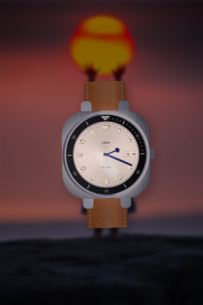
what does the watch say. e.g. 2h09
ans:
2h19
